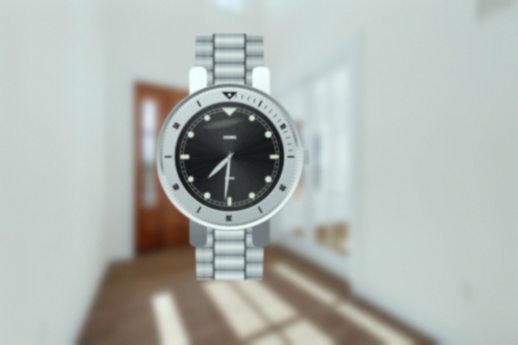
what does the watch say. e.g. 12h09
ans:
7h31
